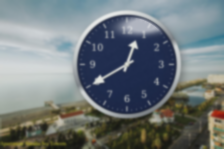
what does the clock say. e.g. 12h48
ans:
12h40
